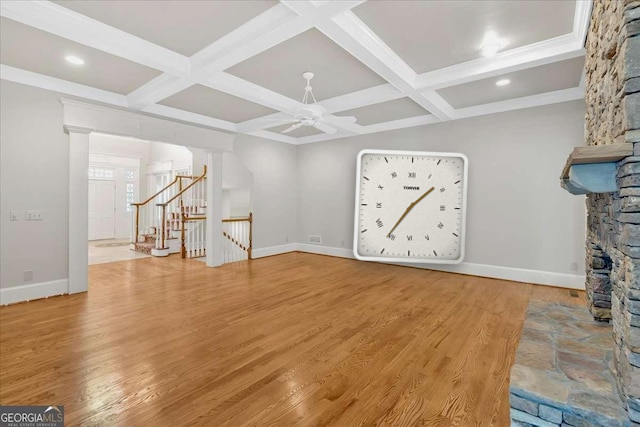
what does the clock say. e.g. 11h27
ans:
1h36
